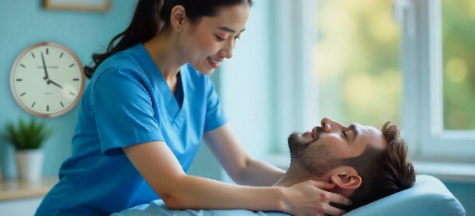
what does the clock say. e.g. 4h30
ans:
3h58
